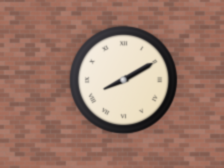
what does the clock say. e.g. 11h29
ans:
8h10
